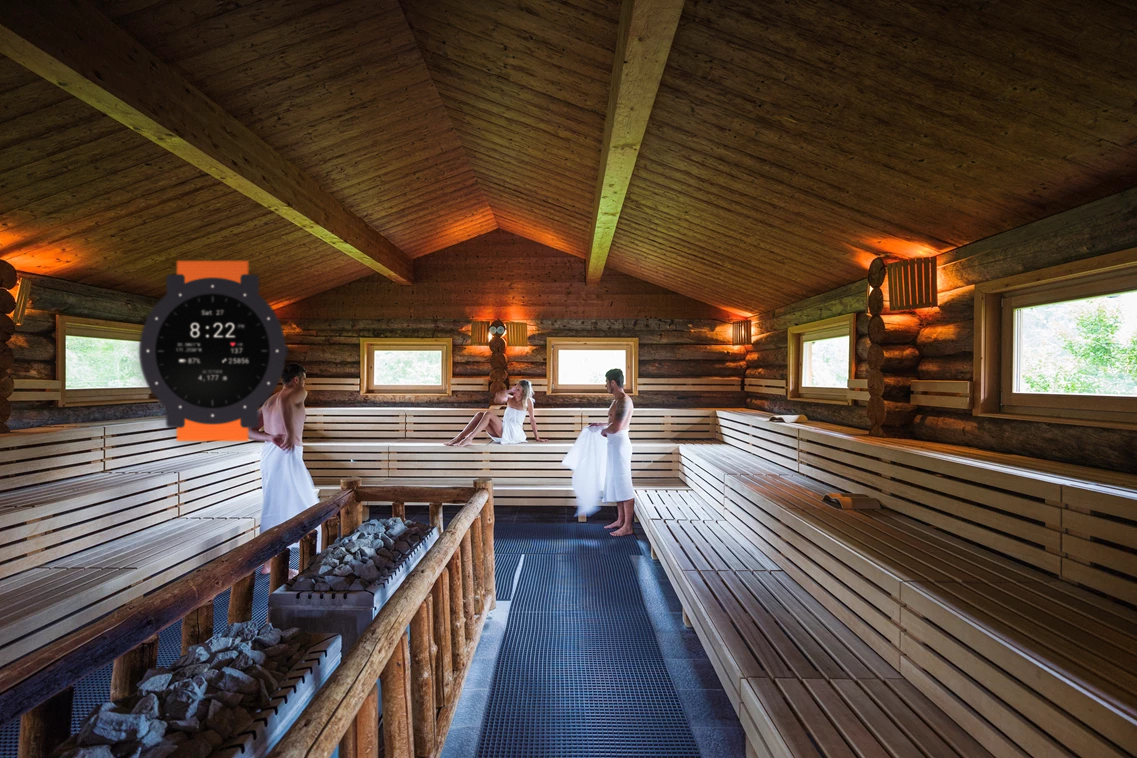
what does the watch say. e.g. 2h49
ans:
8h22
